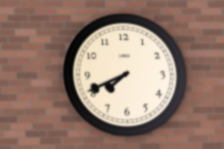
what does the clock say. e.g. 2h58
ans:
7h41
